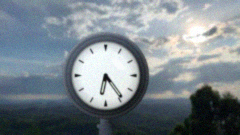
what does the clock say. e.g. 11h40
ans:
6h24
